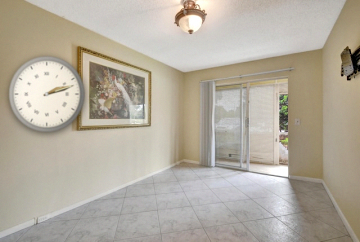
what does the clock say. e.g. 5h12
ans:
2h12
